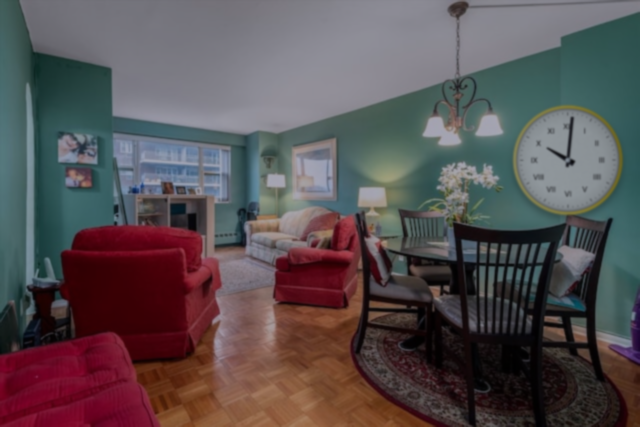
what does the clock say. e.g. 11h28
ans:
10h01
